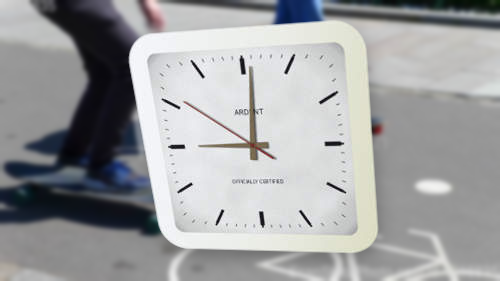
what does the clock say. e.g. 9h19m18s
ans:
9h00m51s
